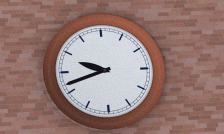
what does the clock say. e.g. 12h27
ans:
9h42
